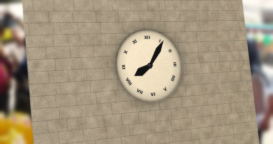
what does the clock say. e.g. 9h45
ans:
8h06
